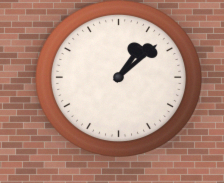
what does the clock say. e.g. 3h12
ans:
1h08
